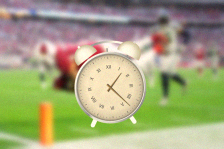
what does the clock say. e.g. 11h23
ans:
1h23
